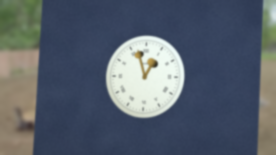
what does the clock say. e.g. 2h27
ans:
12h57
